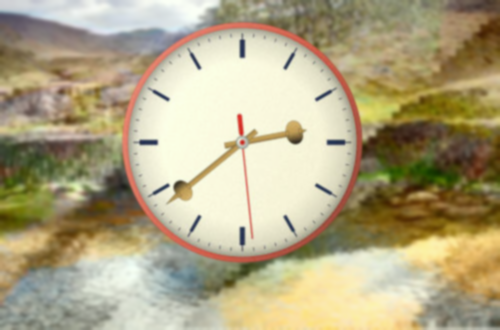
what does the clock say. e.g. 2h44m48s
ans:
2h38m29s
